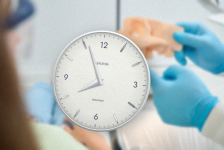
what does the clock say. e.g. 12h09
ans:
7h56
